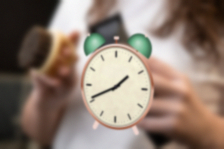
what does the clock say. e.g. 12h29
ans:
1h41
